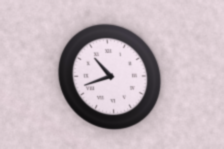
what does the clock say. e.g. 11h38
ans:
10h42
